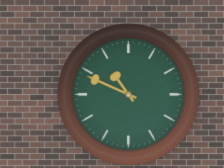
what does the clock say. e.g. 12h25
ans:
10h49
